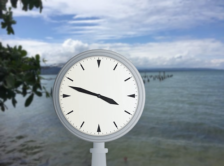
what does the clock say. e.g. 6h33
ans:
3h48
